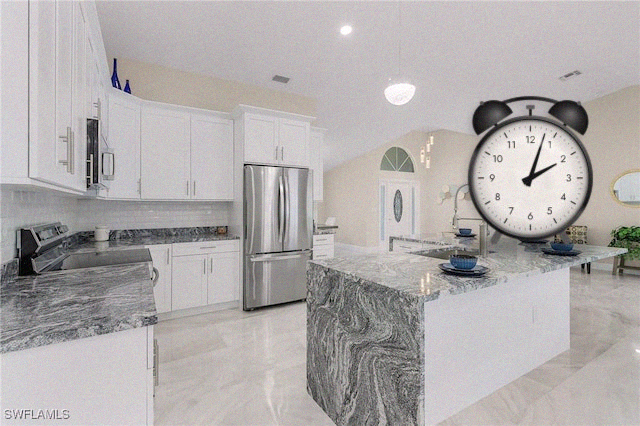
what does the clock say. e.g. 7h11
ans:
2h03
